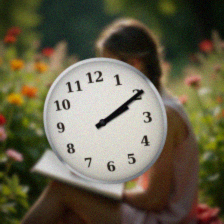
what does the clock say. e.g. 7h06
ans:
2h10
